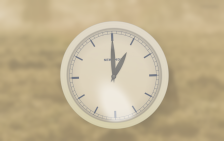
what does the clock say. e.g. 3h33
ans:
1h00
